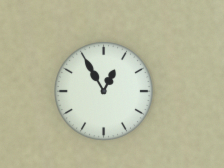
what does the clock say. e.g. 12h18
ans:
12h55
